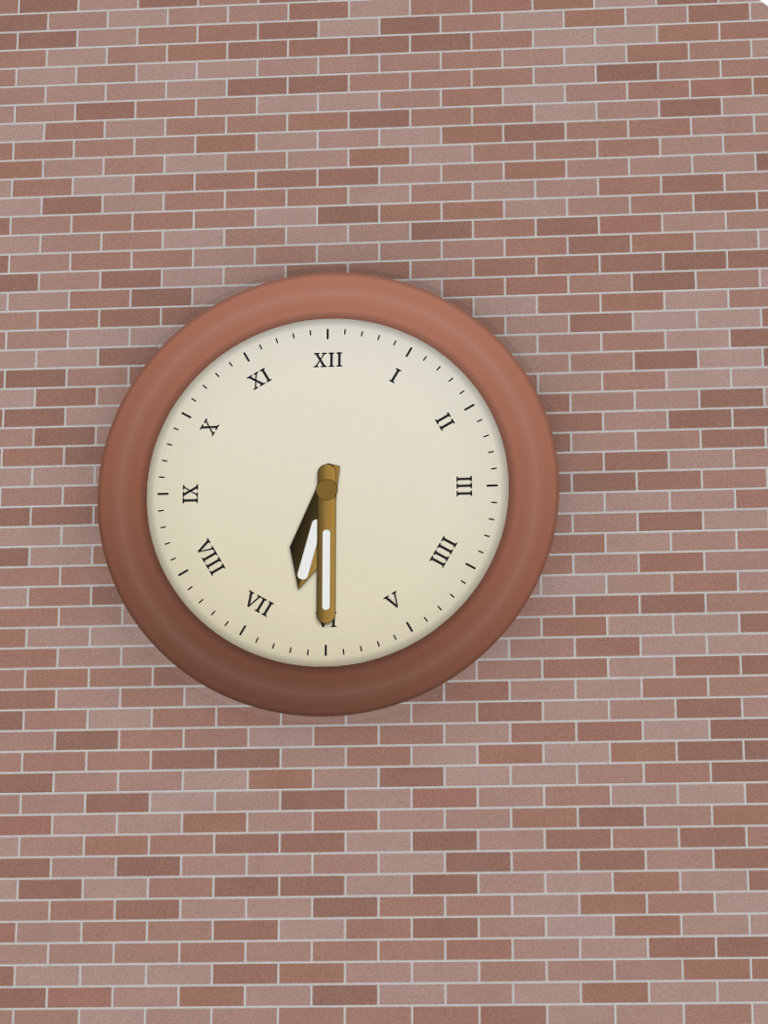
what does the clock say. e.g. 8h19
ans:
6h30
